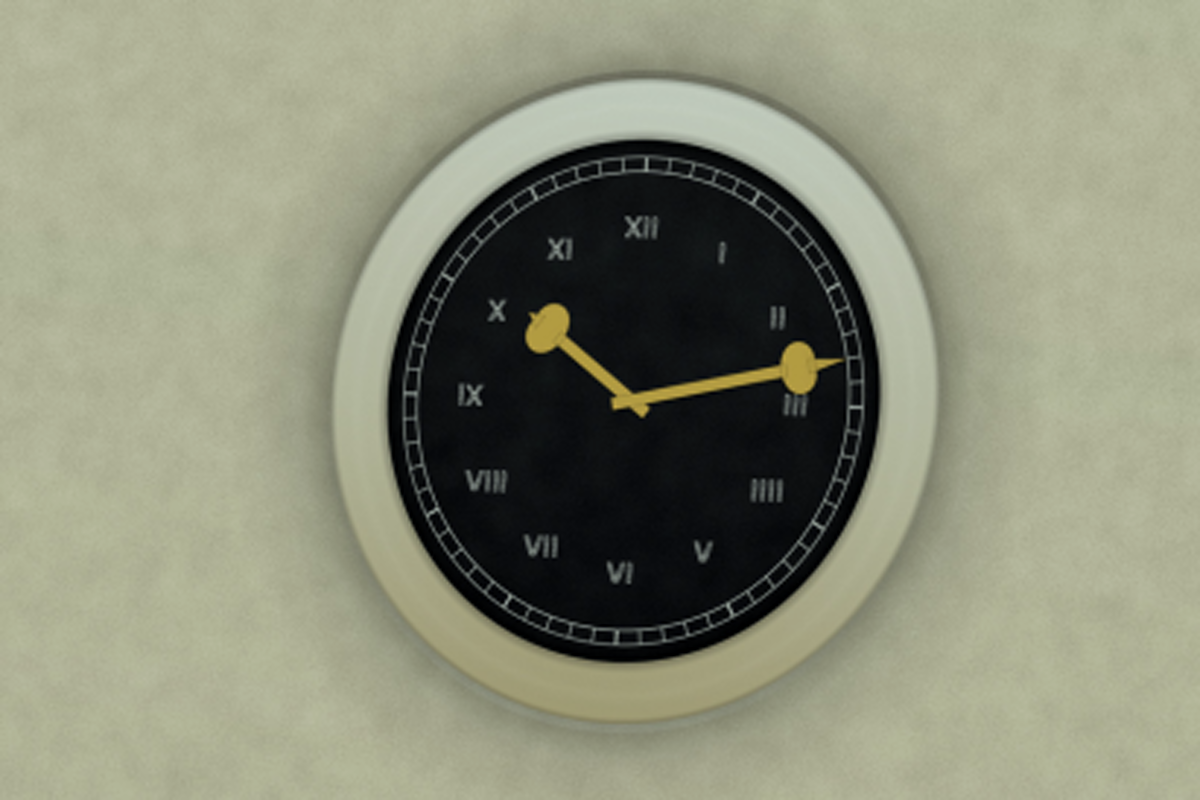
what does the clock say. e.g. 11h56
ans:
10h13
